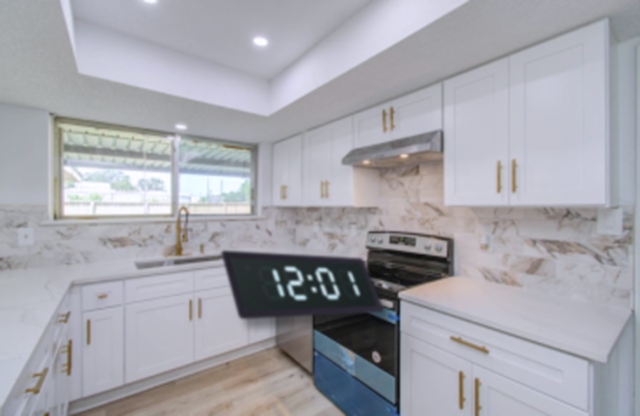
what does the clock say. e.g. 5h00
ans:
12h01
